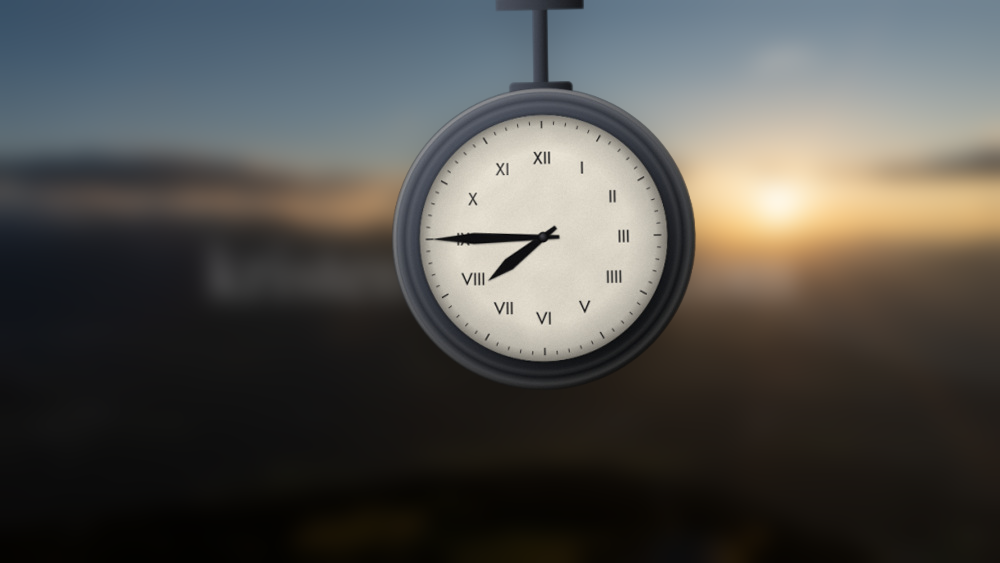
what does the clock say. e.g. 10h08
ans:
7h45
